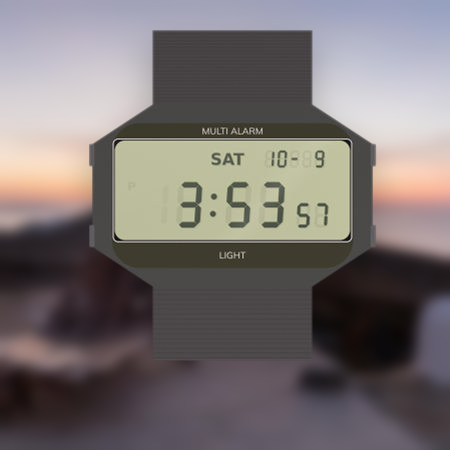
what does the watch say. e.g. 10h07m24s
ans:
3h53m57s
